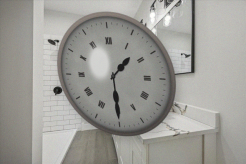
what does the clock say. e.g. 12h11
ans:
1h30
